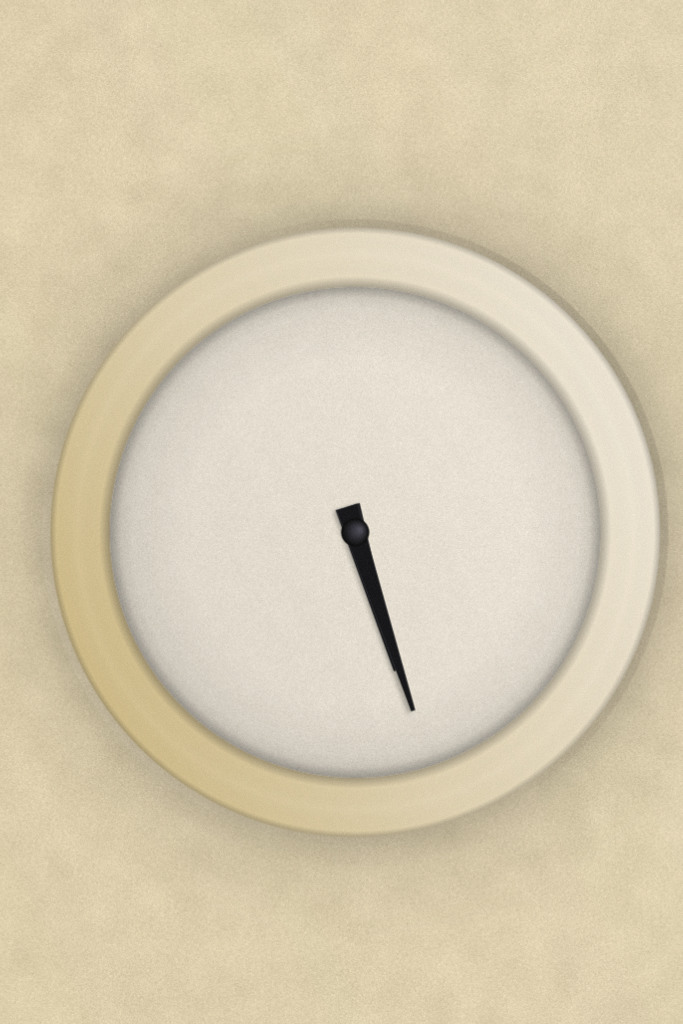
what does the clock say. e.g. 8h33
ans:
5h27
